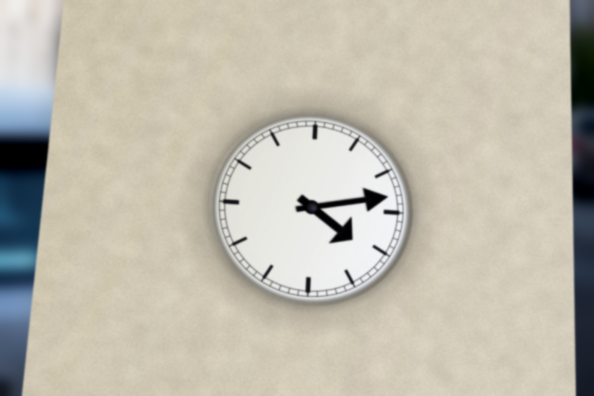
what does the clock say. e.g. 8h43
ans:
4h13
